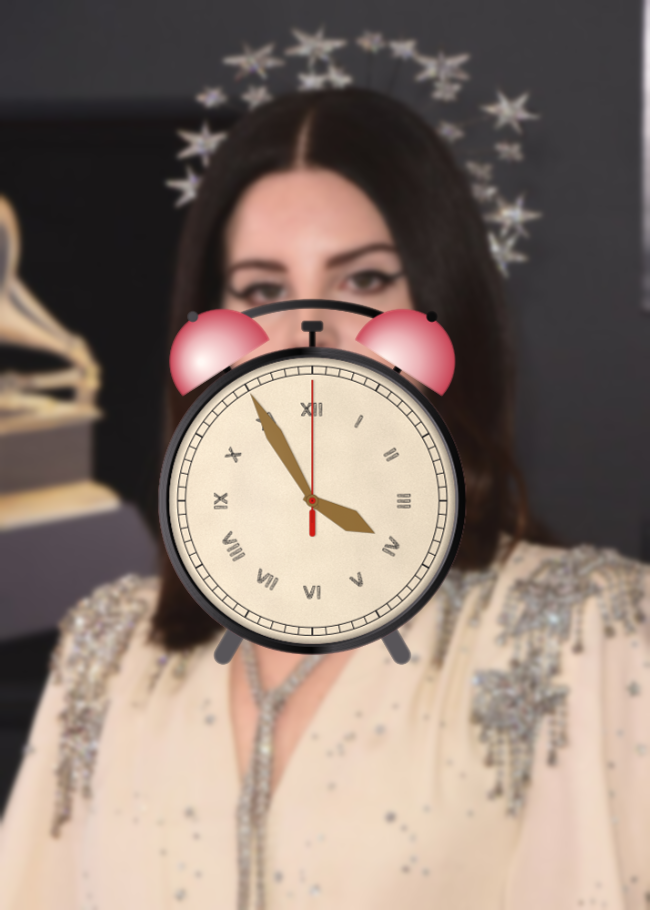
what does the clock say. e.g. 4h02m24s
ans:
3h55m00s
